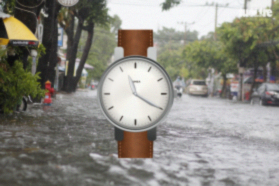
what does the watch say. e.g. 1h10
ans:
11h20
